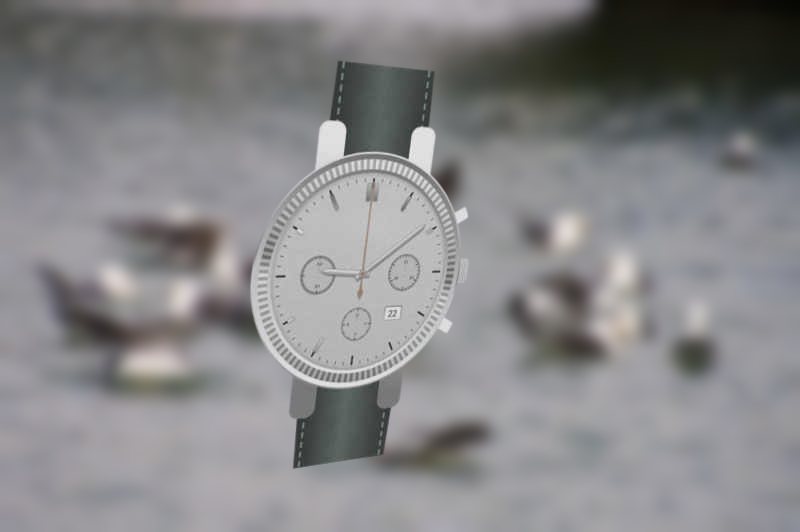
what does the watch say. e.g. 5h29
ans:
9h09
